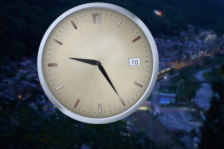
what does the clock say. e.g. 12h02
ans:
9h25
